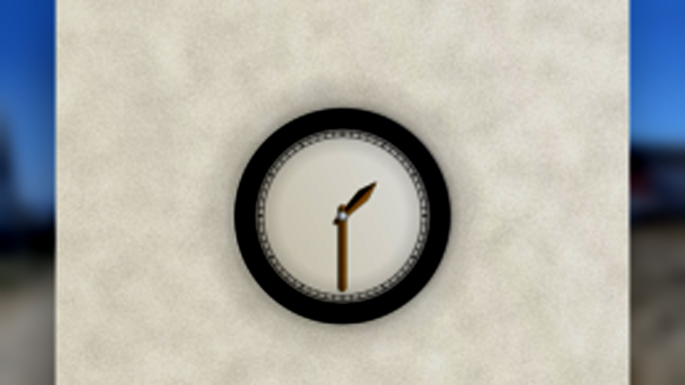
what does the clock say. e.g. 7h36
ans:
1h30
